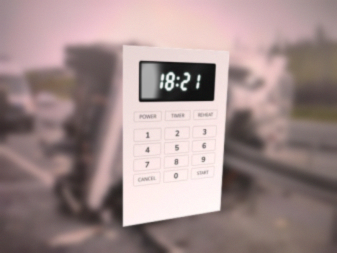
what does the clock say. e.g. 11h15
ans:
18h21
